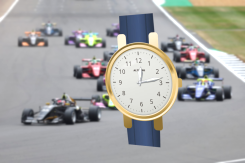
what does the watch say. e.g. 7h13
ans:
12h13
